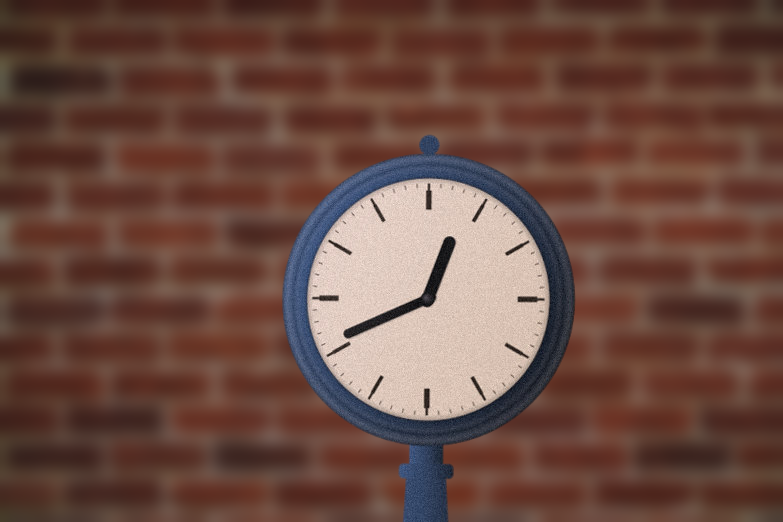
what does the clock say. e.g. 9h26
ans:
12h41
